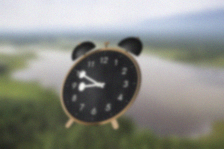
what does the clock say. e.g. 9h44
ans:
8h50
